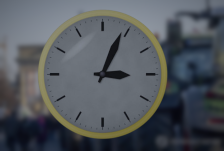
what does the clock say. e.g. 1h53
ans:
3h04
